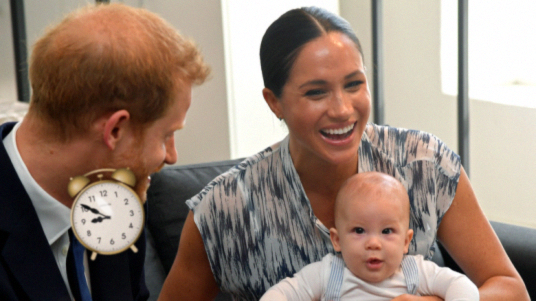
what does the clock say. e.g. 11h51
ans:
8h51
